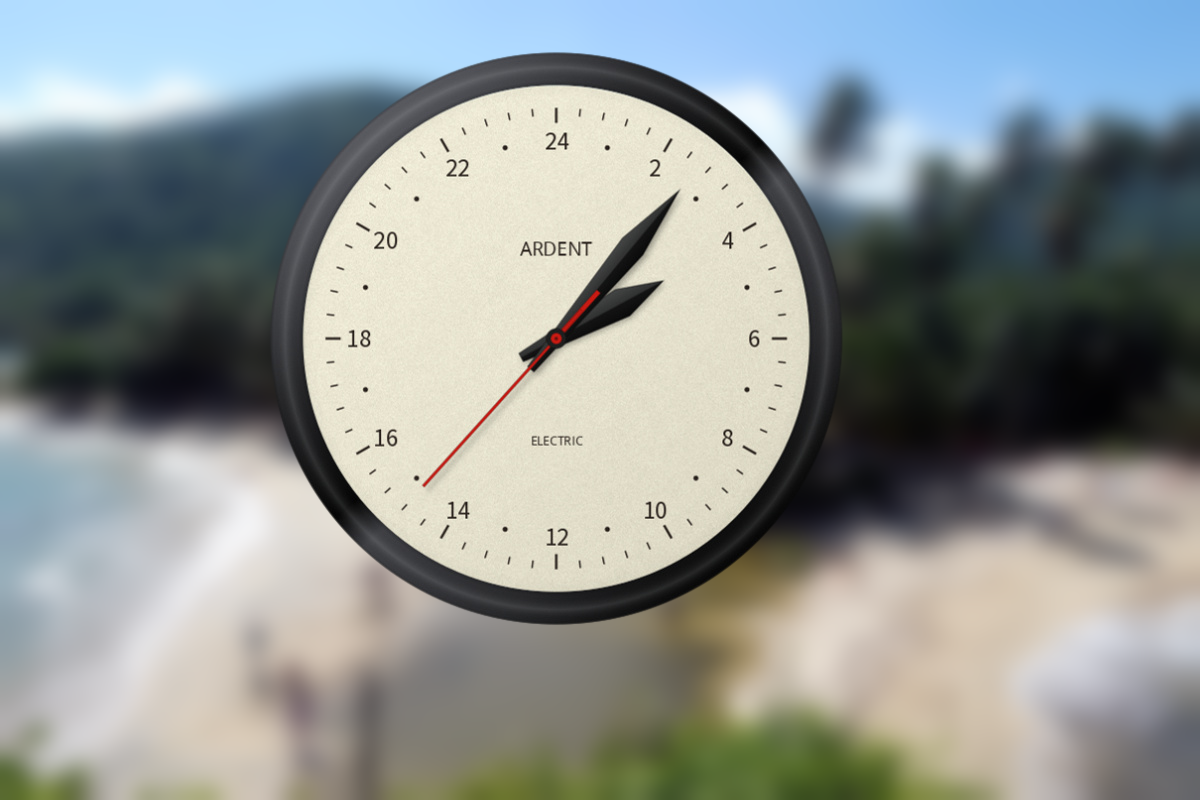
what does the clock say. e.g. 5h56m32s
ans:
4h06m37s
